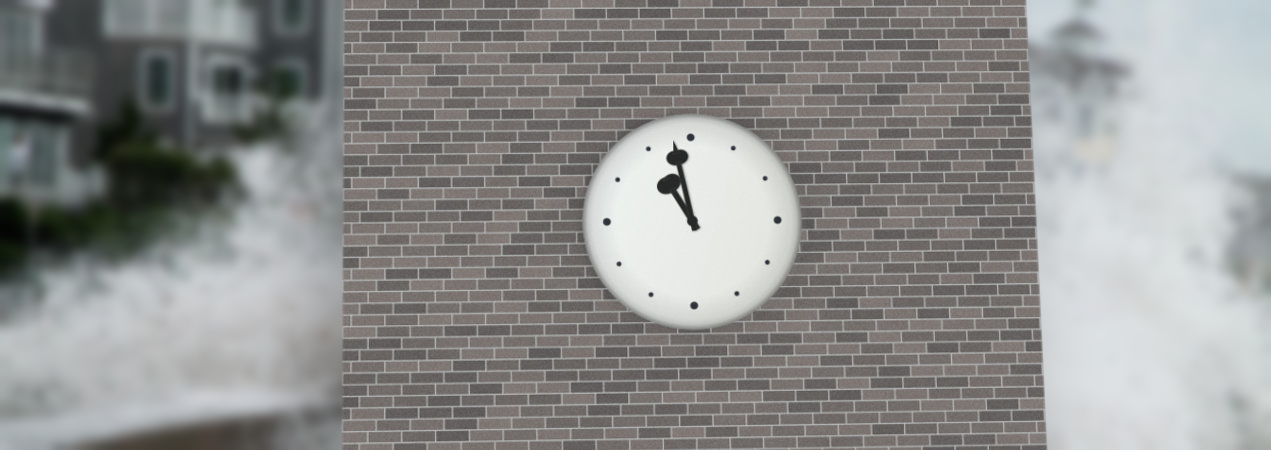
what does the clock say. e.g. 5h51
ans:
10h58
